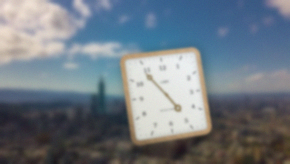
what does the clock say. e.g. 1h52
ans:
4h54
